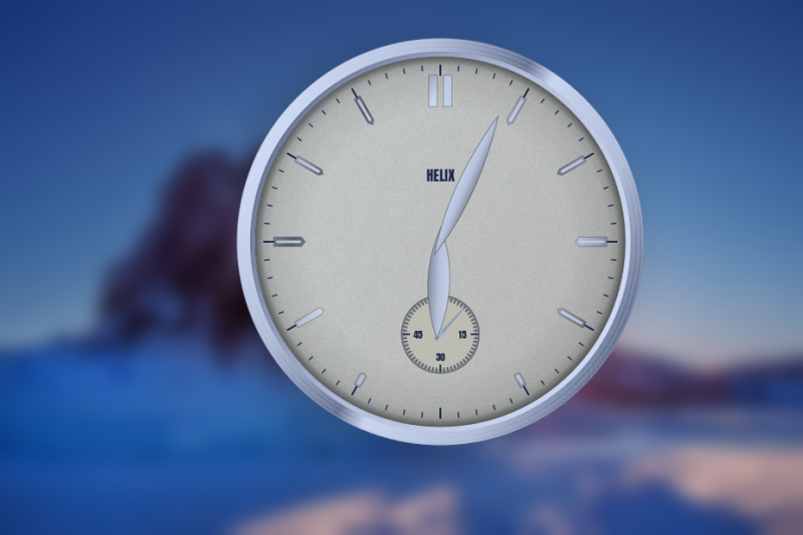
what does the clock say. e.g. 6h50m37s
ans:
6h04m07s
